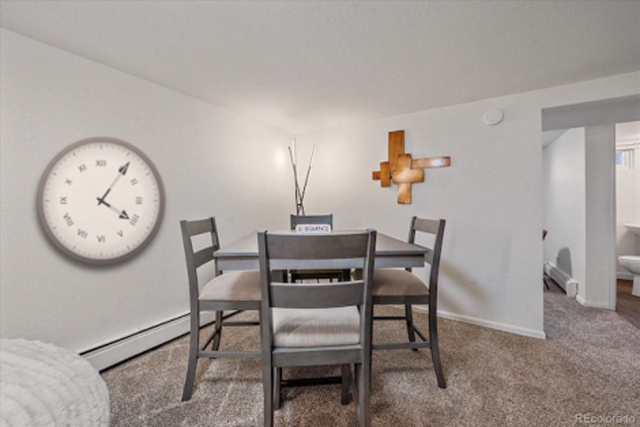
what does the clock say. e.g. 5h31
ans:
4h06
